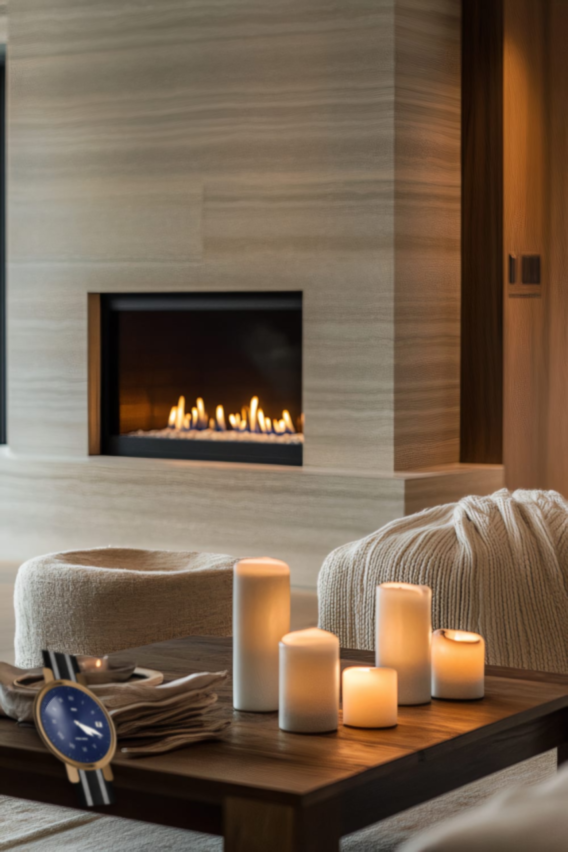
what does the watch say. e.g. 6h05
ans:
4h19
